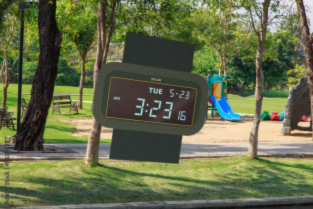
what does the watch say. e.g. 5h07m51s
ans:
3h23m16s
